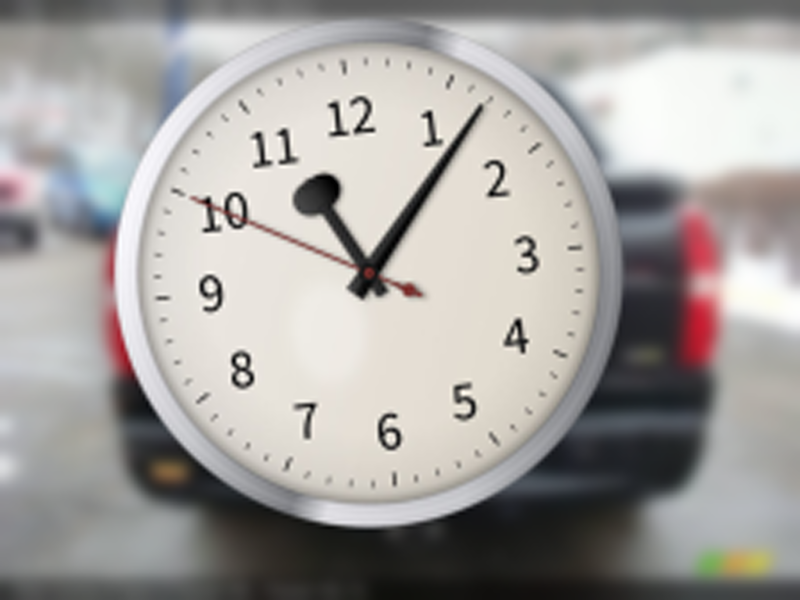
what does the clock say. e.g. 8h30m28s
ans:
11h06m50s
